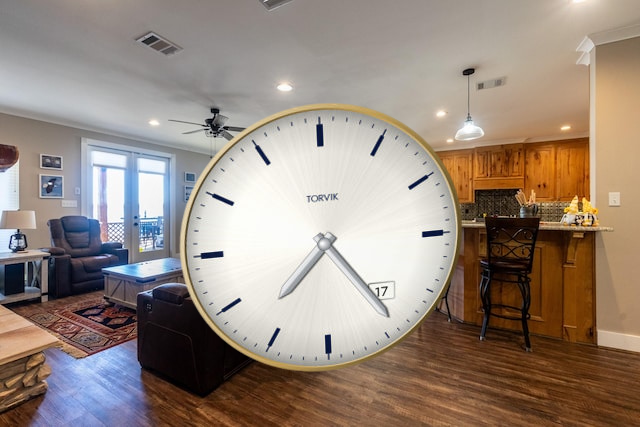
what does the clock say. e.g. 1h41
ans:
7h24
